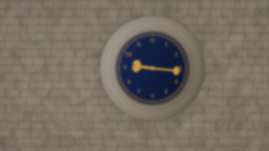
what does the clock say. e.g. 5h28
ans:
9h16
